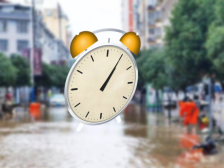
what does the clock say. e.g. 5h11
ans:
1h05
